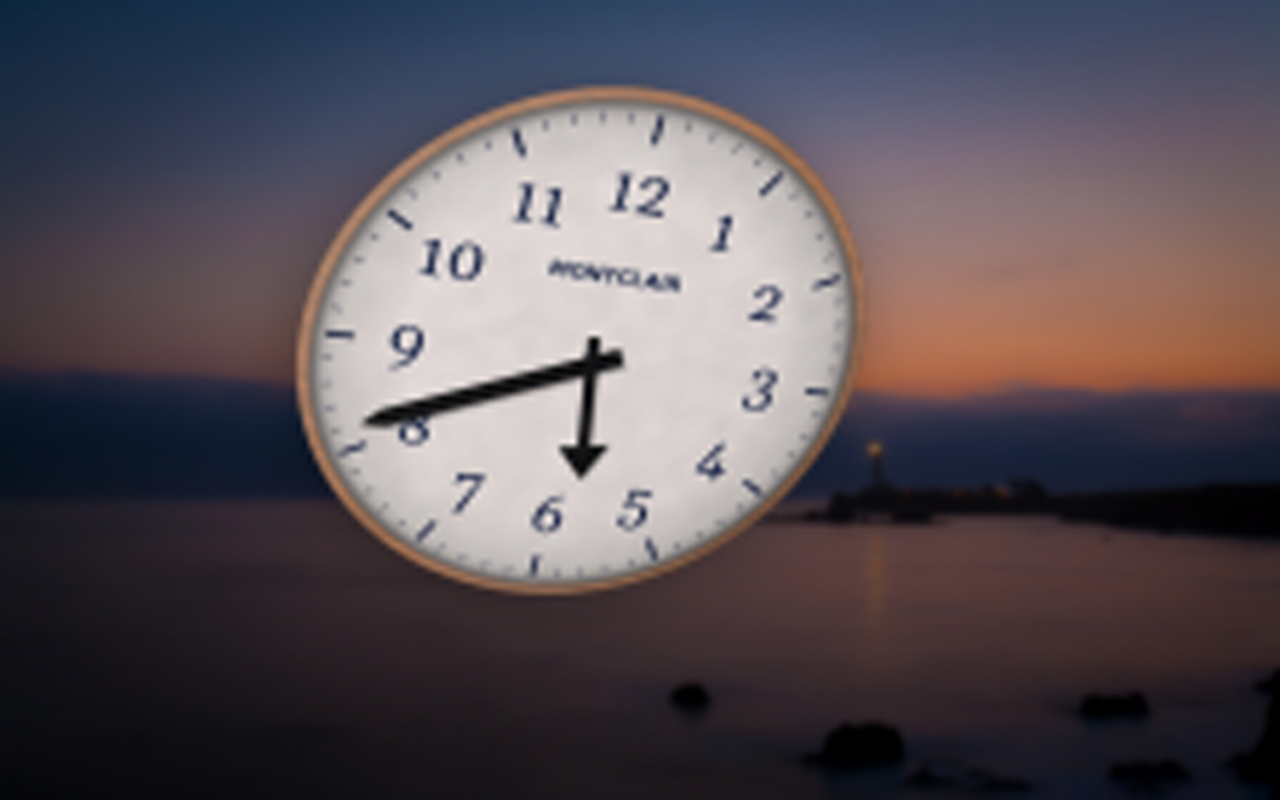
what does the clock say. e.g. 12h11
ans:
5h41
